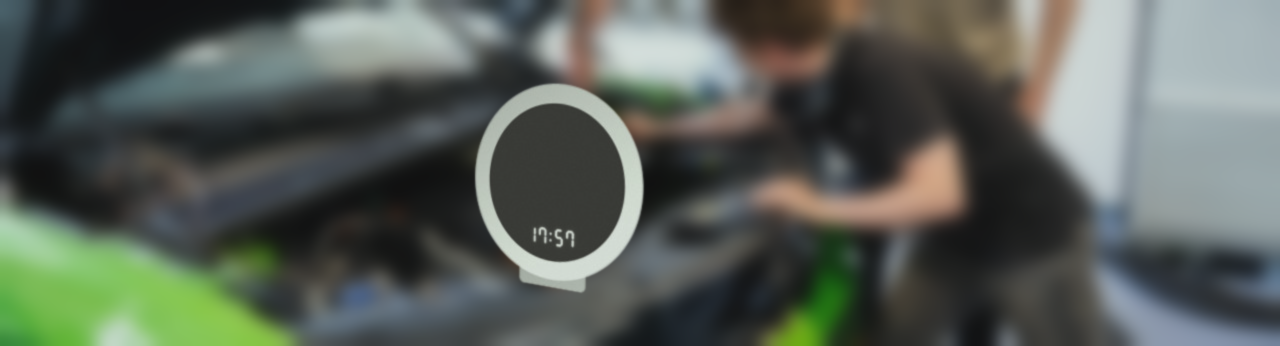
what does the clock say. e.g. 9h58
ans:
17h57
